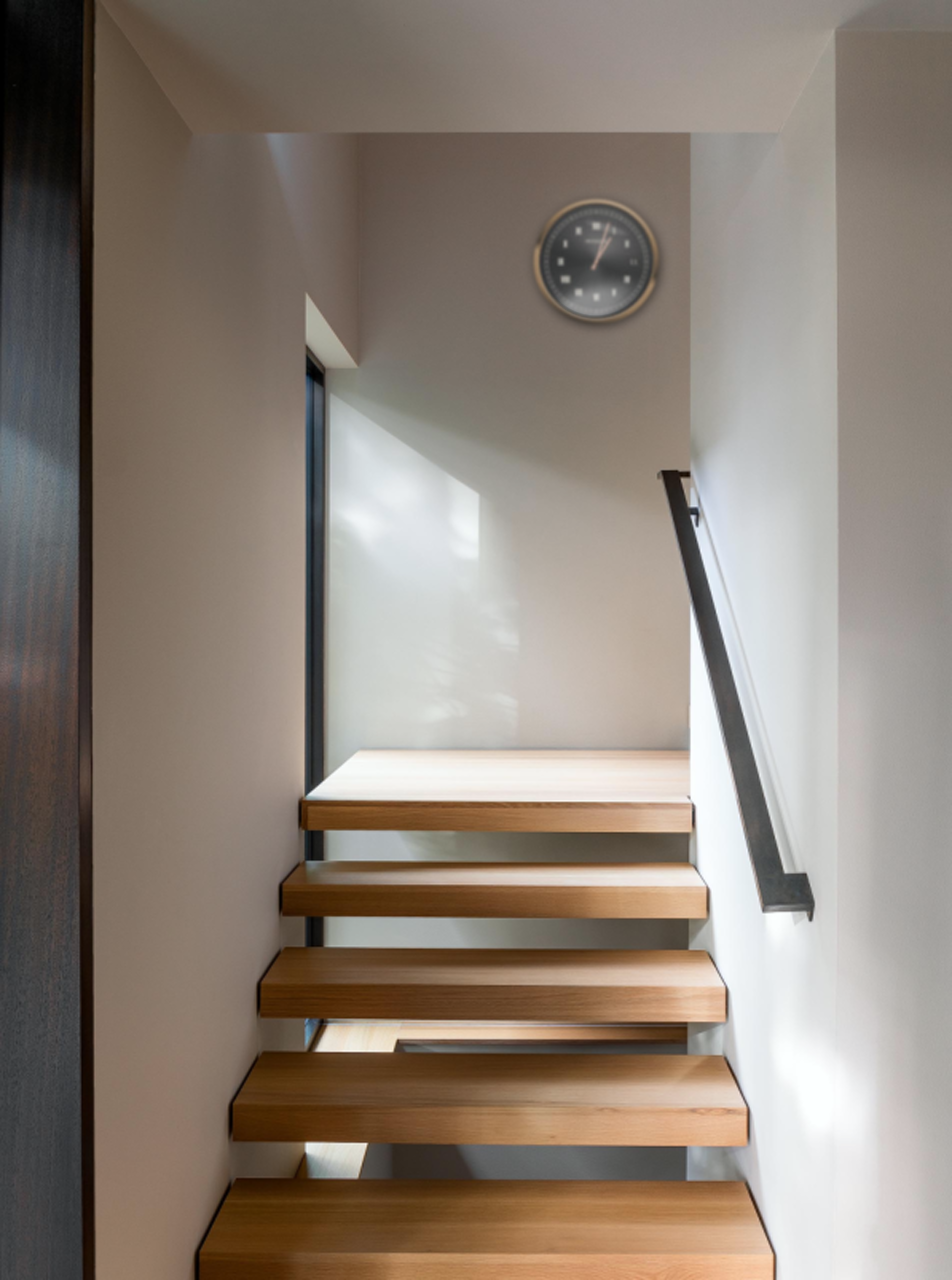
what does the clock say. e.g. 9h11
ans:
1h03
